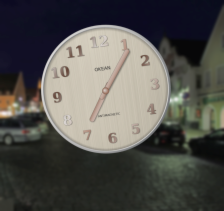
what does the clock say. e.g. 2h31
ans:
7h06
